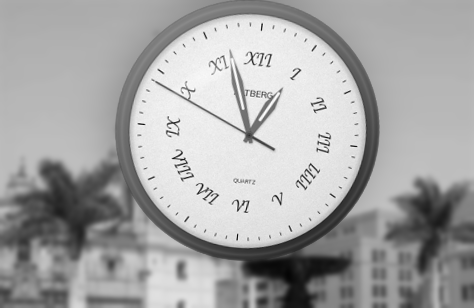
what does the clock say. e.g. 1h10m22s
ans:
12h56m49s
